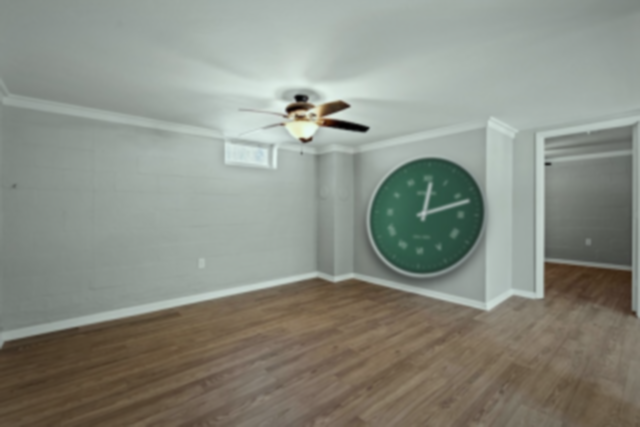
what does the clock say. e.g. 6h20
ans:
12h12
